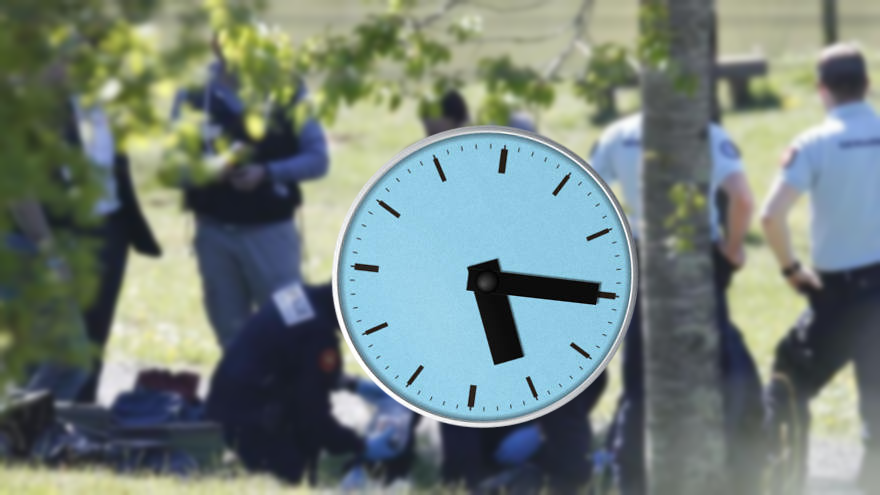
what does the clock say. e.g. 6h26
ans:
5h15
